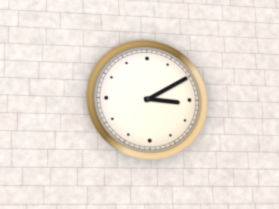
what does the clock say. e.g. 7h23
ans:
3h10
